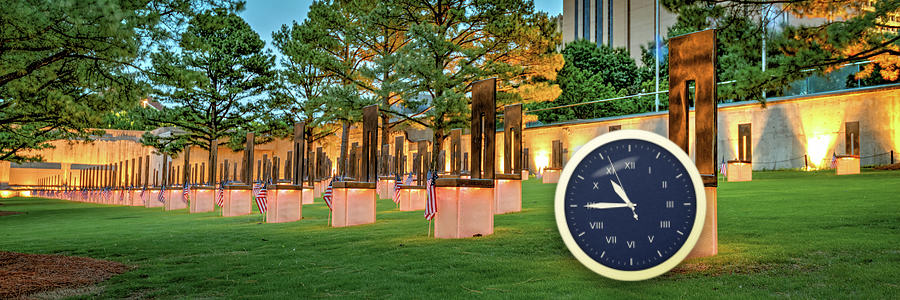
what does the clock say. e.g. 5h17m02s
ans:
10h44m56s
